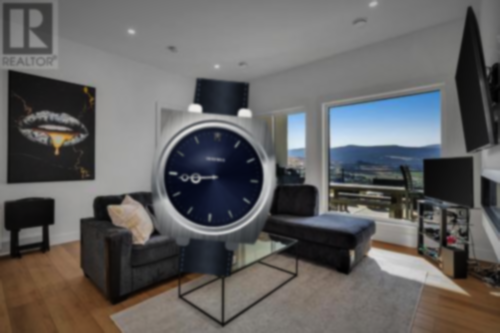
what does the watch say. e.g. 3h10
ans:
8h44
